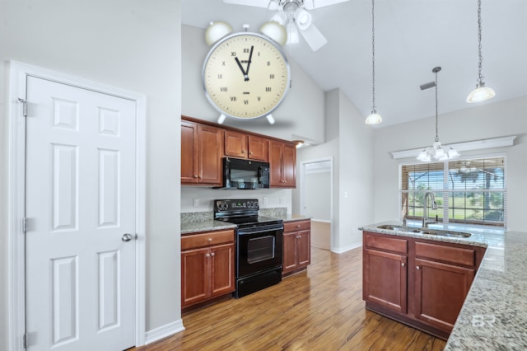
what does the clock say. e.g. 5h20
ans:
11h02
